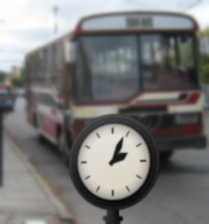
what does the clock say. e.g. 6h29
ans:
2h04
